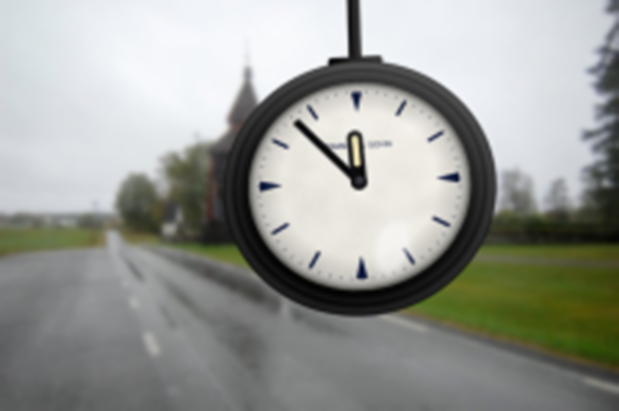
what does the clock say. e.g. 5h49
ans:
11h53
